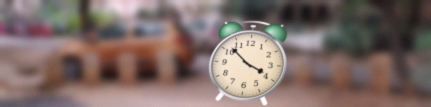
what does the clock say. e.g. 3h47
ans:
3h52
